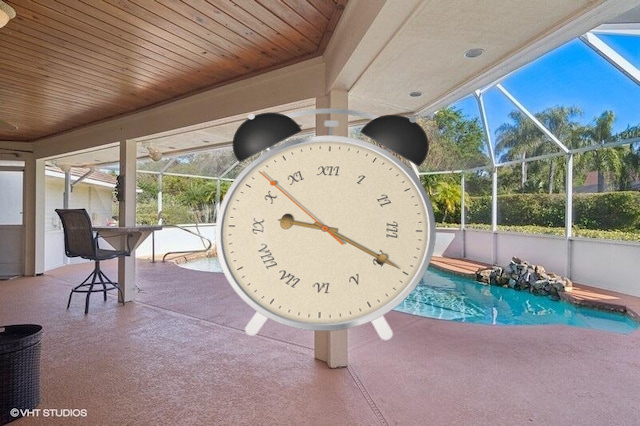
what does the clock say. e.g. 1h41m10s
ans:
9h19m52s
